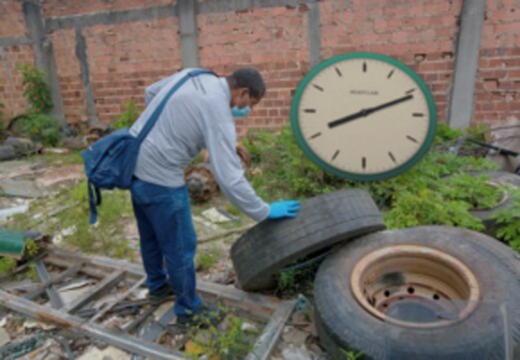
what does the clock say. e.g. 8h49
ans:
8h11
